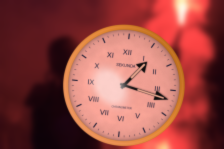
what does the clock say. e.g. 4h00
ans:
1h17
